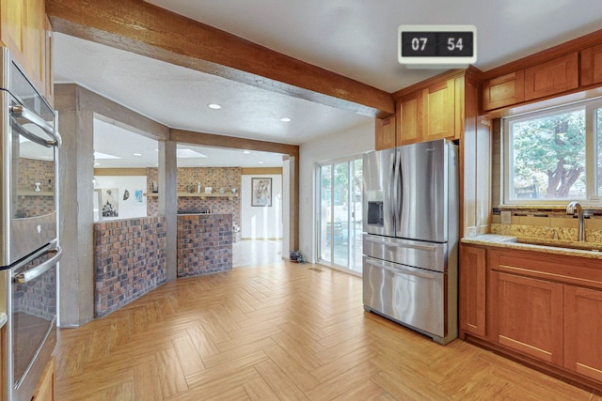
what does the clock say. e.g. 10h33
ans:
7h54
